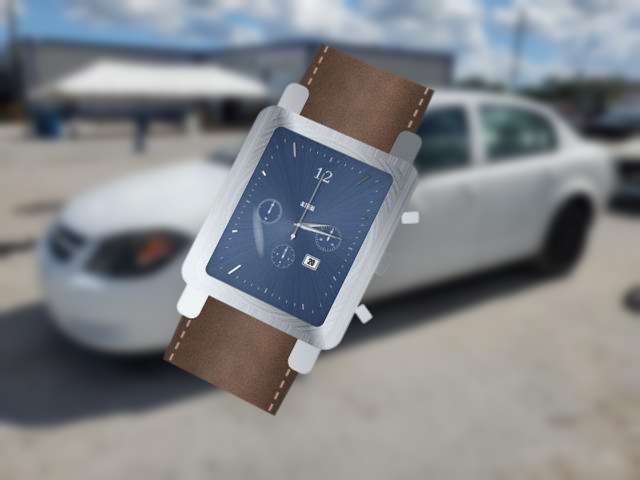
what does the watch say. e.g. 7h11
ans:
2h14
